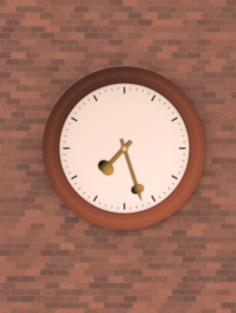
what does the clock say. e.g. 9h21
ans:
7h27
